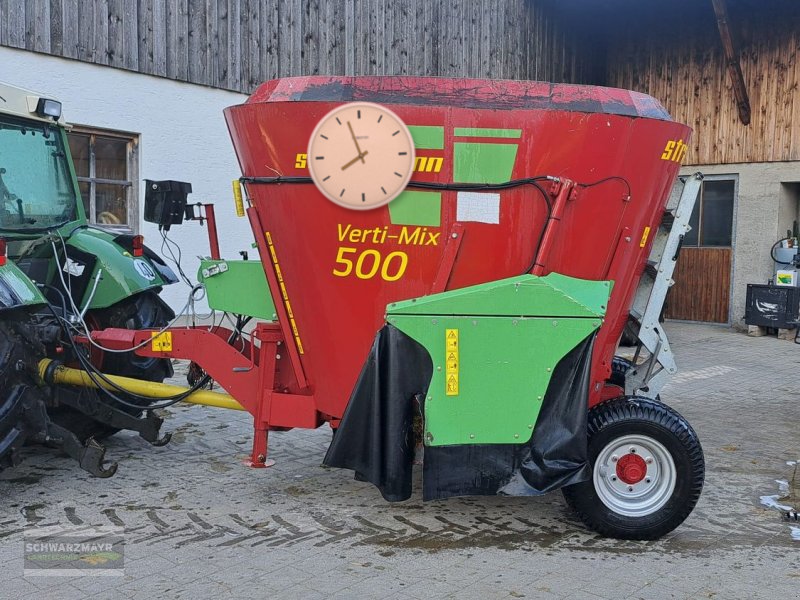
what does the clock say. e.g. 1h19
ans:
7h57
